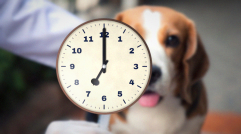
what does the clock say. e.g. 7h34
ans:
7h00
